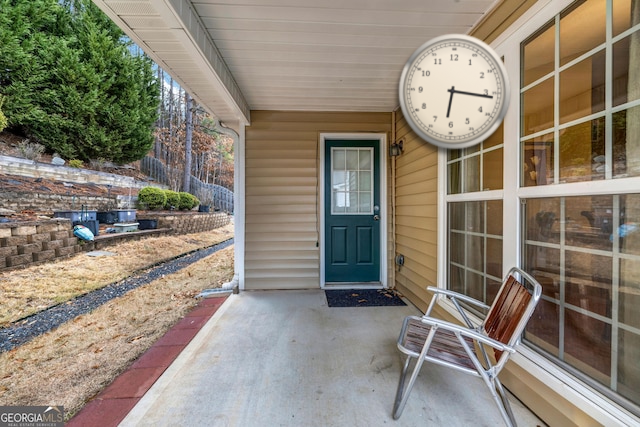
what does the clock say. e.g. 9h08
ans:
6h16
